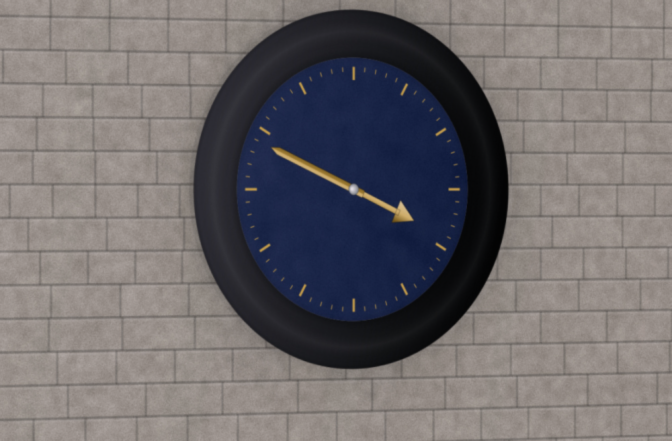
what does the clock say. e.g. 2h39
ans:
3h49
